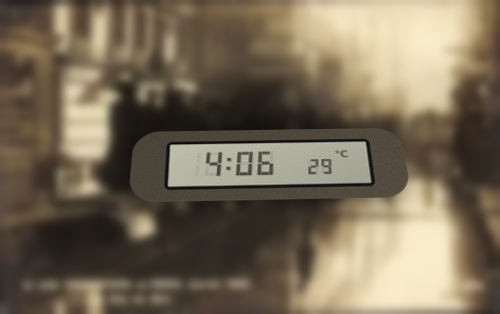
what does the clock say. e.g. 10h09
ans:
4h06
